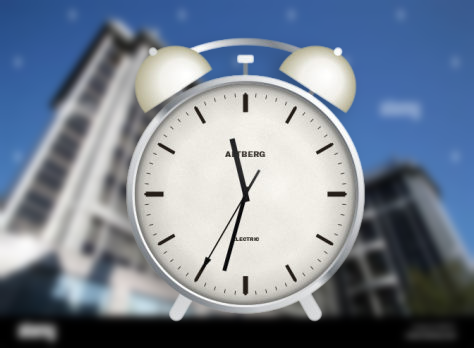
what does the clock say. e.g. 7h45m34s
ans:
11h32m35s
